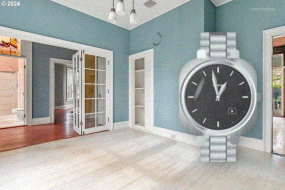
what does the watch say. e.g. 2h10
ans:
12h58
